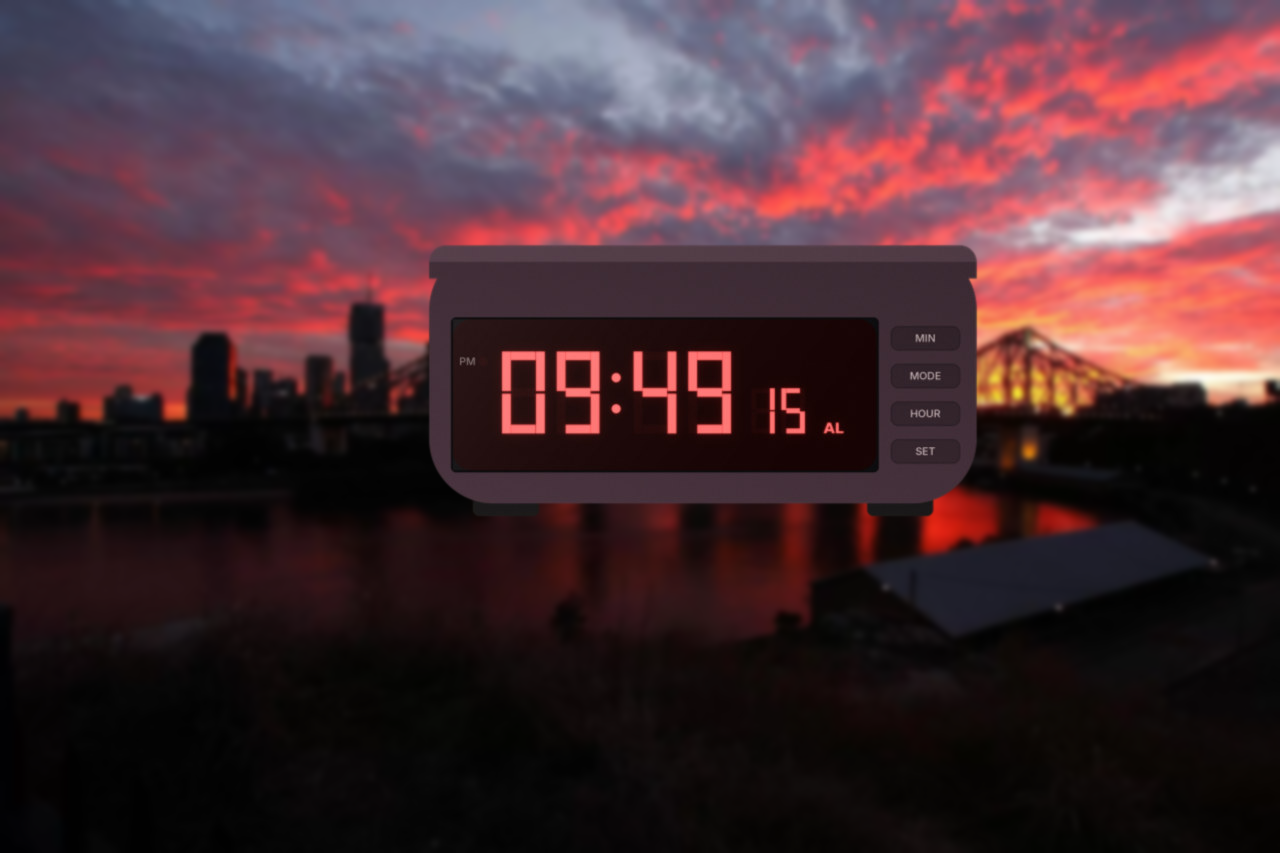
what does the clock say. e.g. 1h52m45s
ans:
9h49m15s
